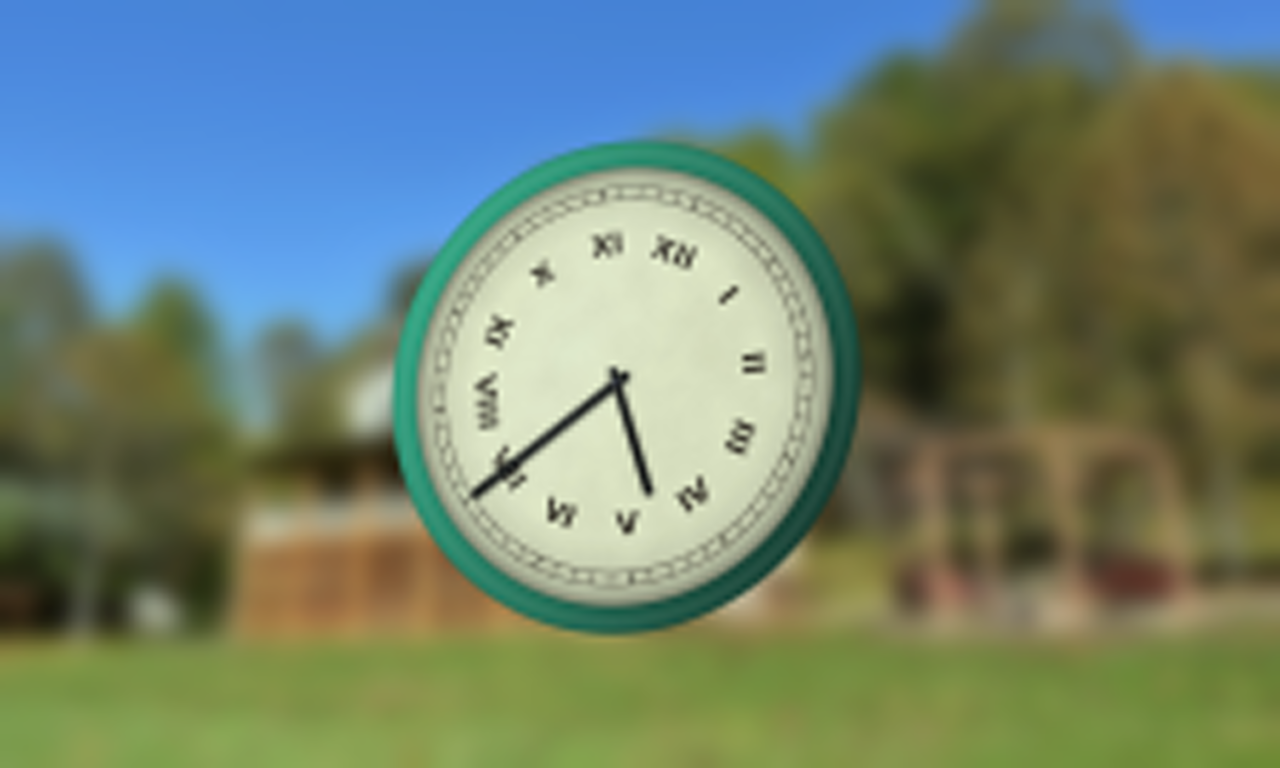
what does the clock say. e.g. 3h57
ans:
4h35
